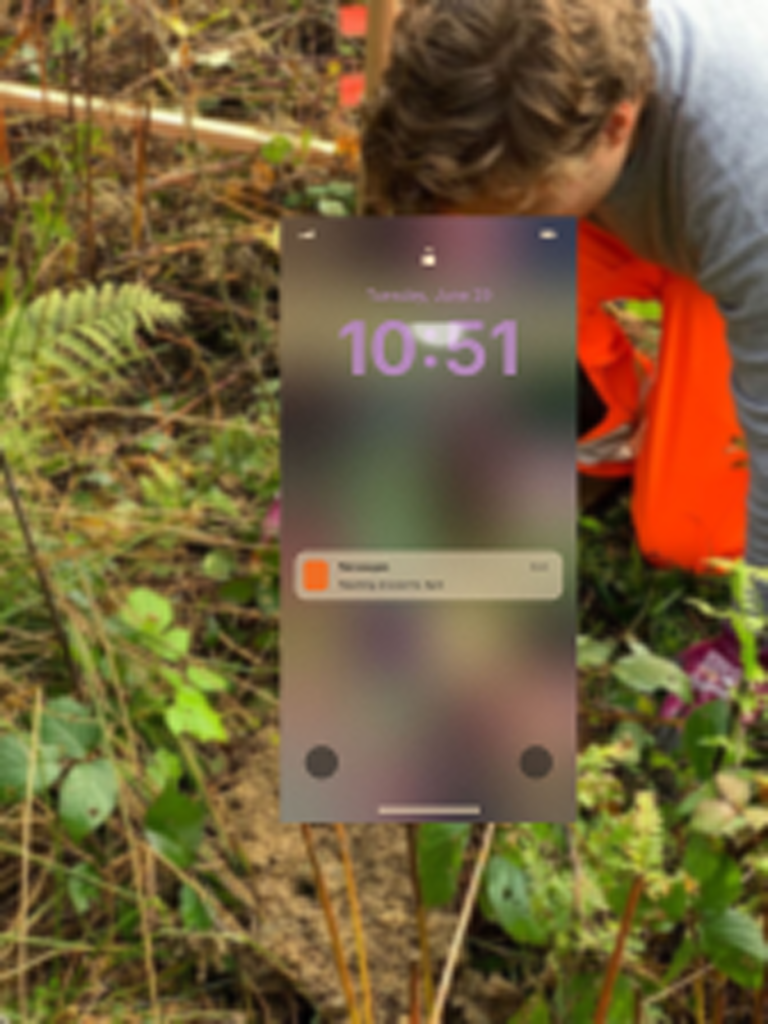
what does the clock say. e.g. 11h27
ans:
10h51
